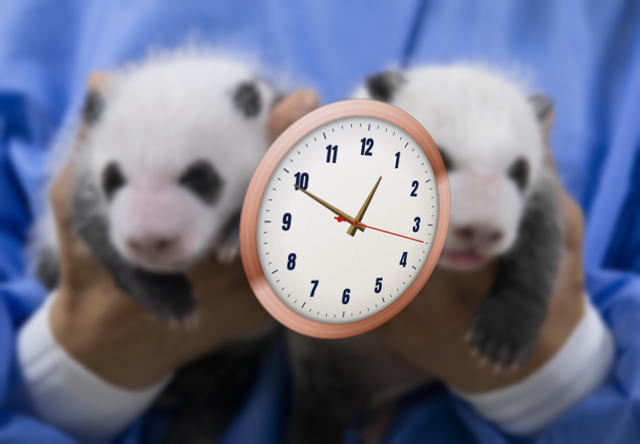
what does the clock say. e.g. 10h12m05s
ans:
12h49m17s
